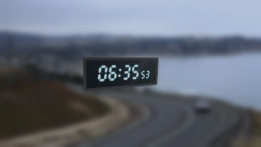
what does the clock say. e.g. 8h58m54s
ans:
6h35m53s
